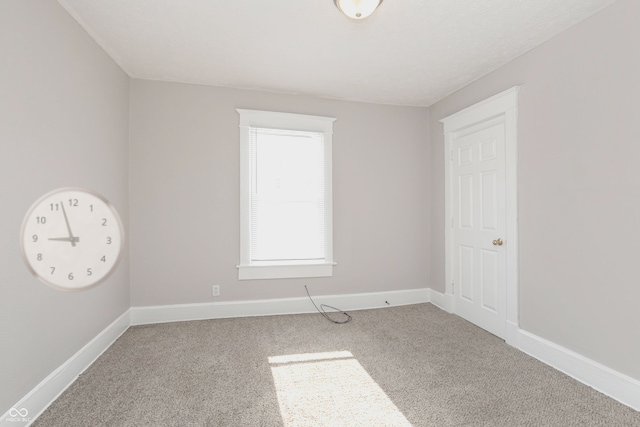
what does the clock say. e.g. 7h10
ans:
8h57
